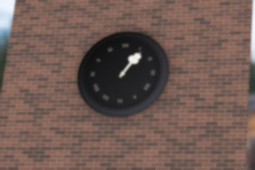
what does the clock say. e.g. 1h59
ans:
1h06
